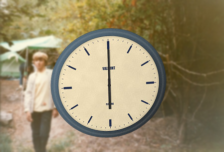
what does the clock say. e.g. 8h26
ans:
6h00
